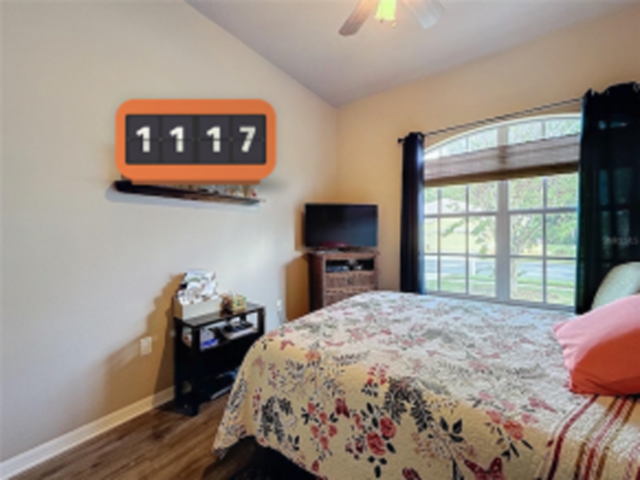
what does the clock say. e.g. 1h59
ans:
11h17
